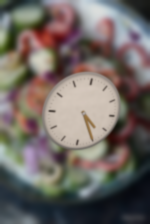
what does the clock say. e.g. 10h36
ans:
4h25
